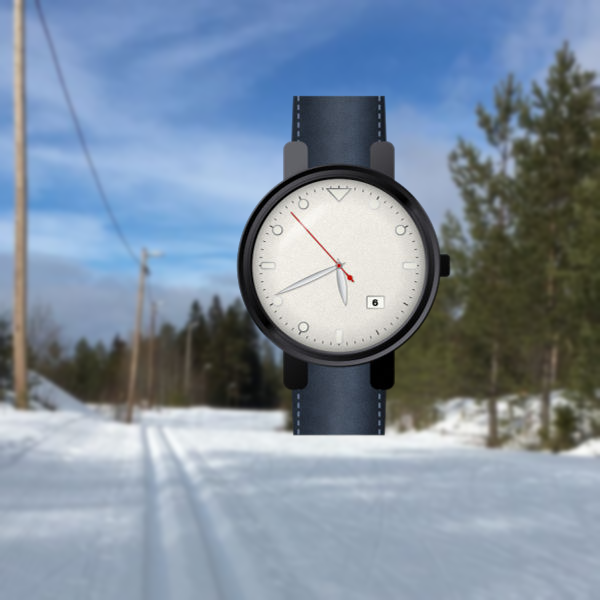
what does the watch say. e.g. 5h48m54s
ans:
5h40m53s
